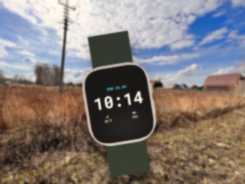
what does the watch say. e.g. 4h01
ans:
10h14
